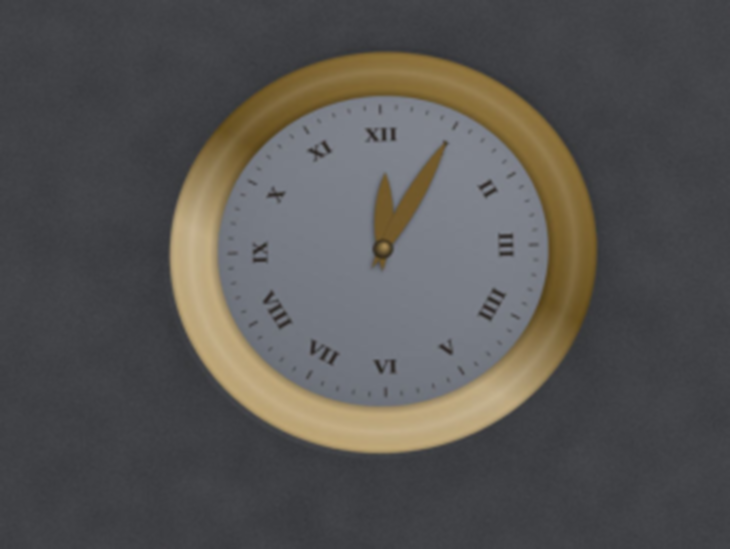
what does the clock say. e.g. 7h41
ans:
12h05
